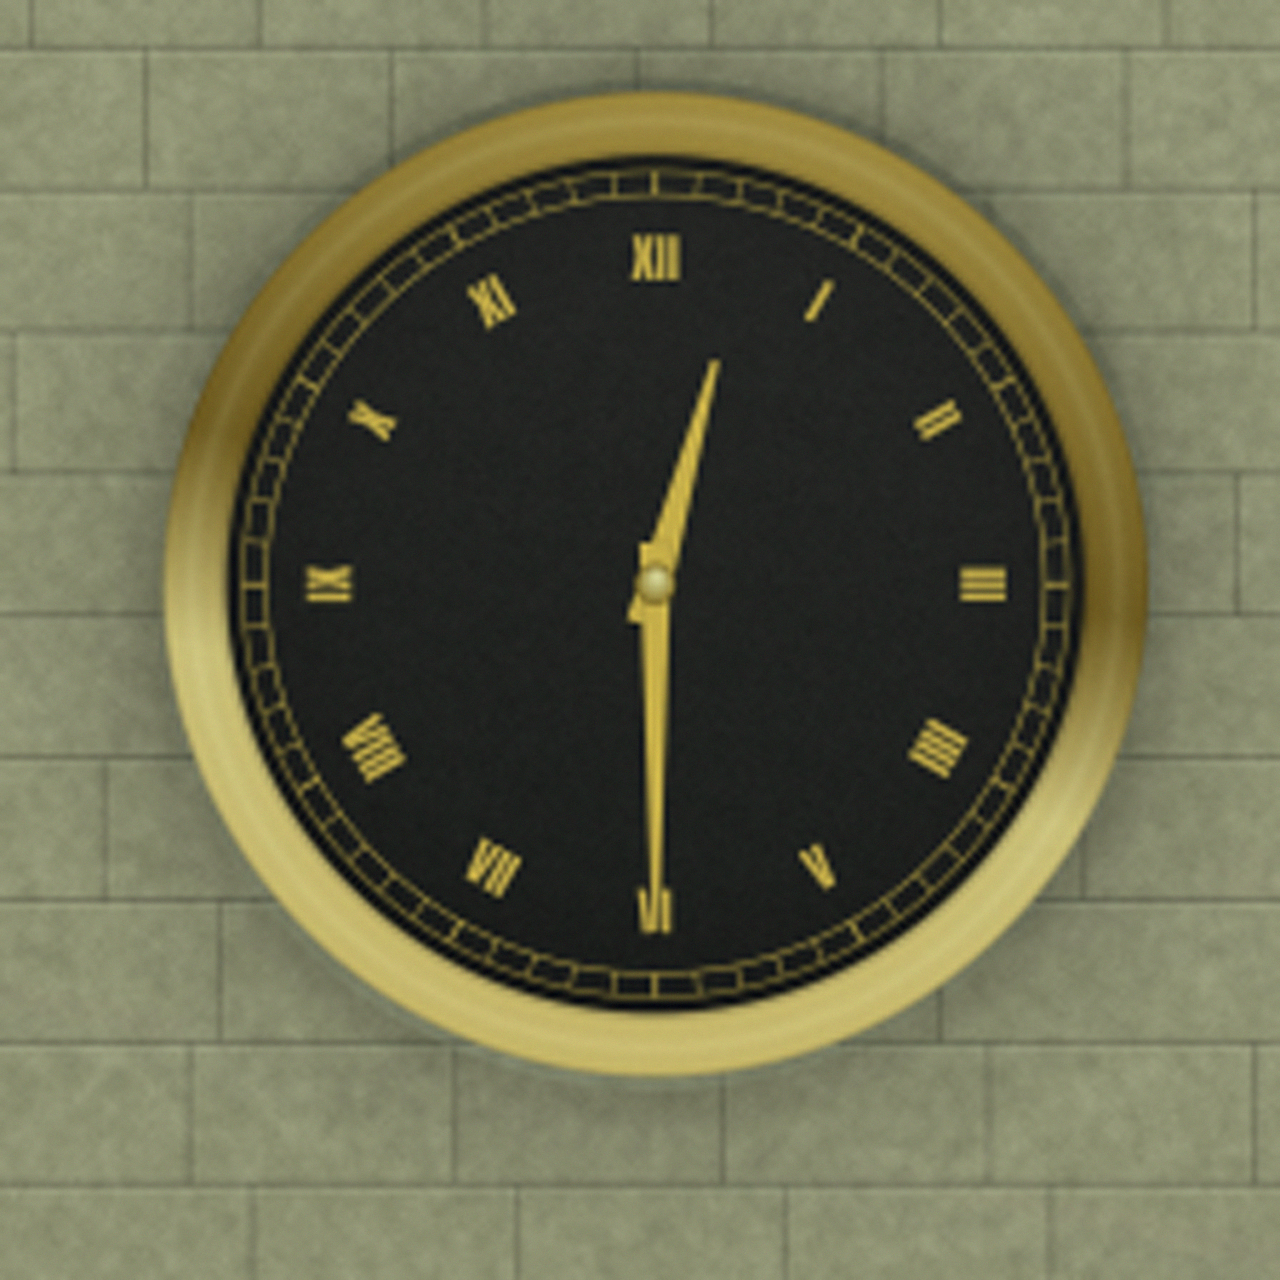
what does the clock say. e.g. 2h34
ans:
12h30
